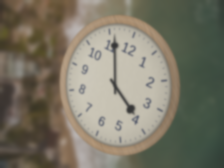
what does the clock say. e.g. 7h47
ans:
3h56
